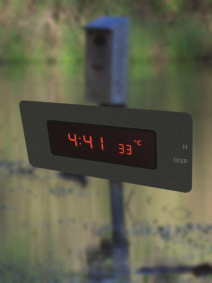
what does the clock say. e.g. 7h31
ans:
4h41
